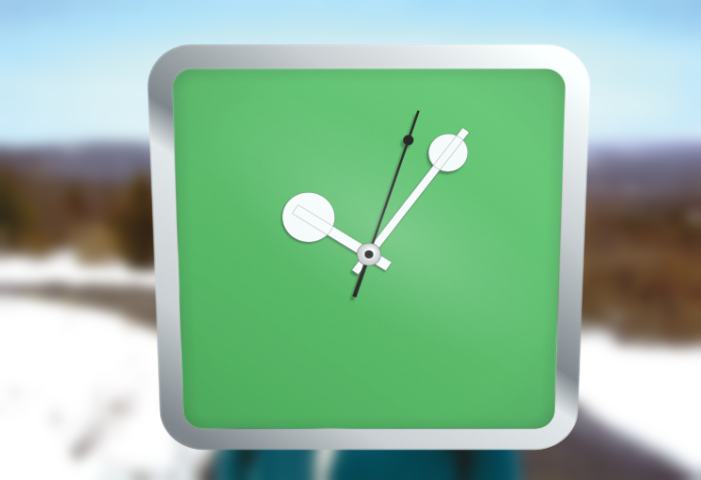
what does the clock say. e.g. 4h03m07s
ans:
10h06m03s
